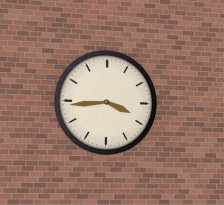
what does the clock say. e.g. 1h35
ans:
3h44
